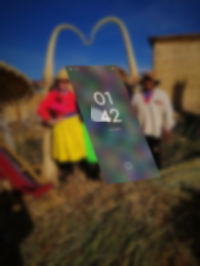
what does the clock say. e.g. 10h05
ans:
1h42
